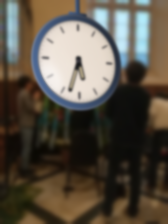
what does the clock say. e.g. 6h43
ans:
5h33
